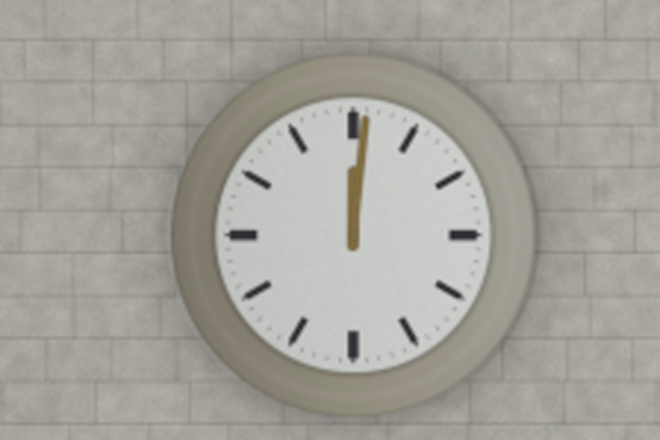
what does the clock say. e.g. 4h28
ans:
12h01
